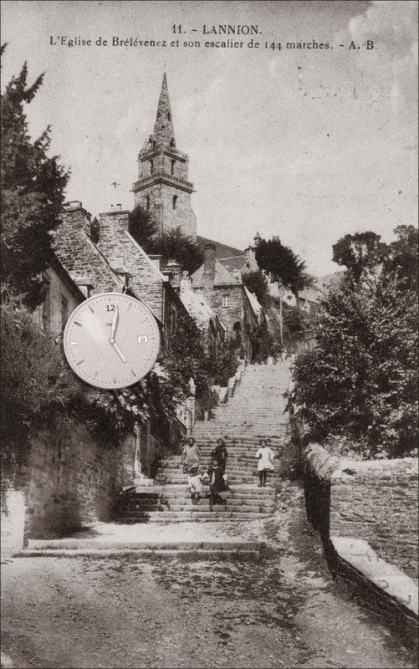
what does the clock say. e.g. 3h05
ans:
5h02
